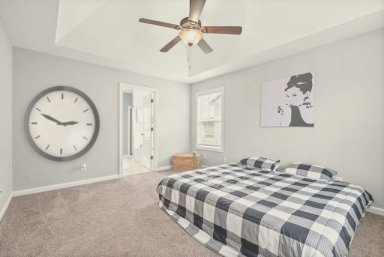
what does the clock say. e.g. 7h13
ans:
2h49
